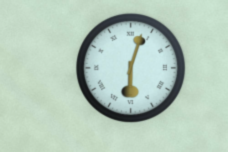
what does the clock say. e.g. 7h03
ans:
6h03
